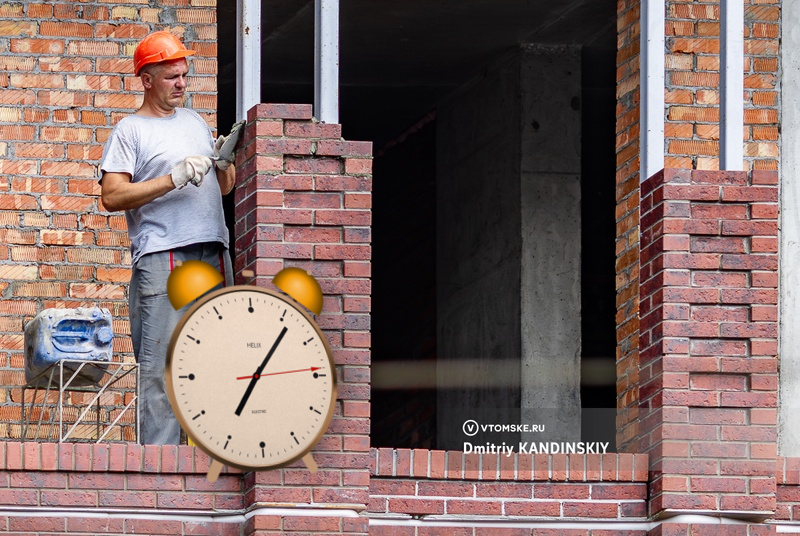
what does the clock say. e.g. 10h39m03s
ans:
7h06m14s
